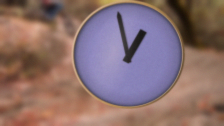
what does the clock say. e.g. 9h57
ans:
12h58
